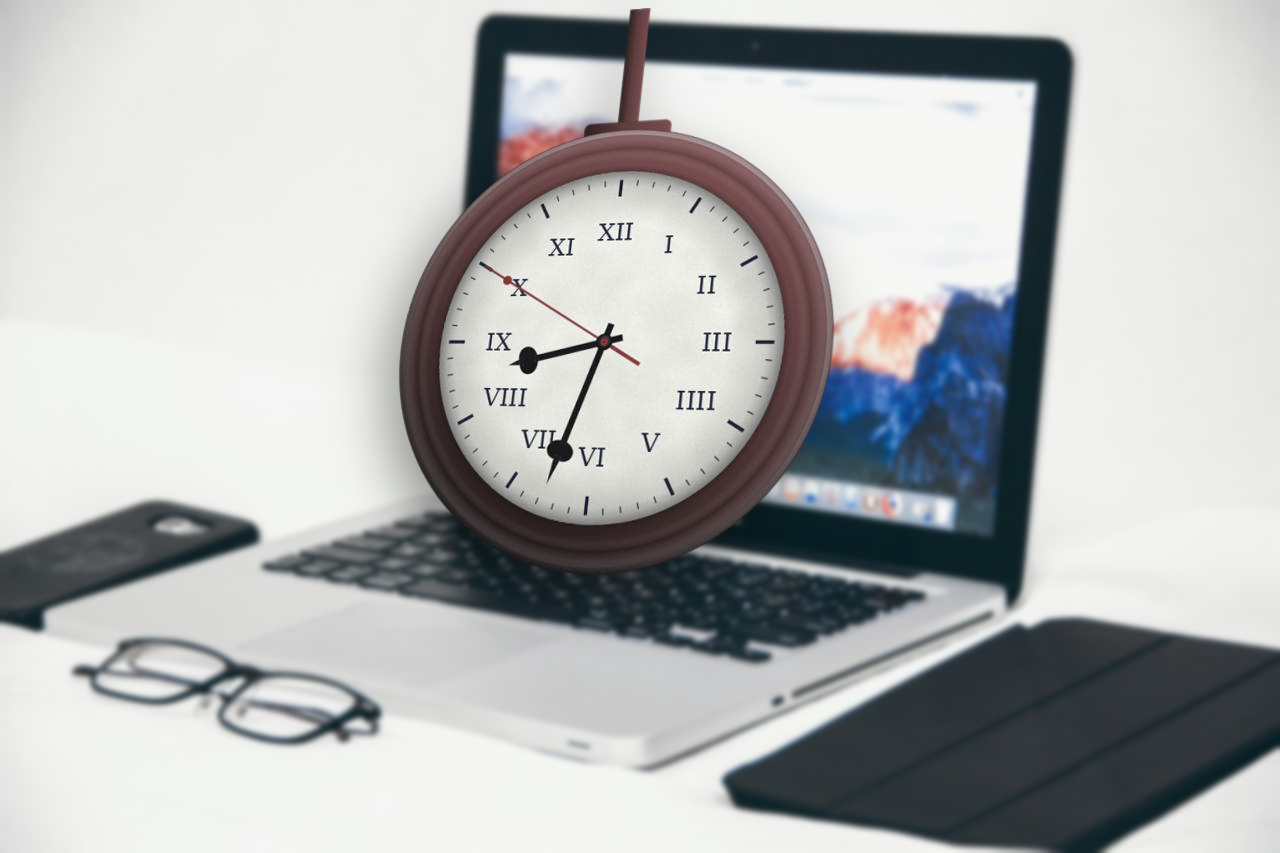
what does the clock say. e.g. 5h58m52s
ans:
8h32m50s
